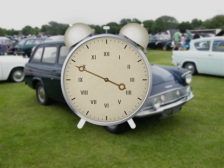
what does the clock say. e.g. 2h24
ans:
3h49
